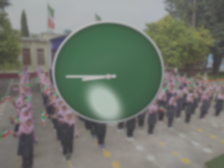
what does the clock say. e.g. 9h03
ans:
8h45
